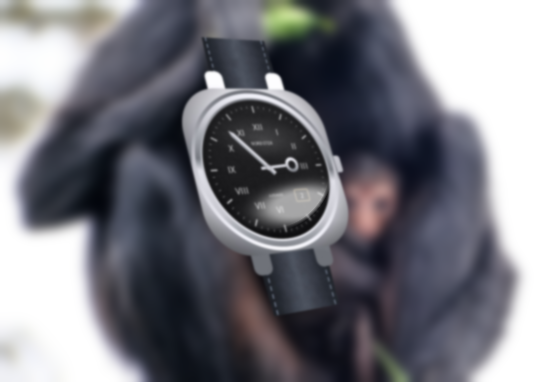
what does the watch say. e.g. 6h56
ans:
2h53
